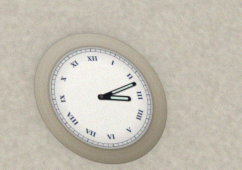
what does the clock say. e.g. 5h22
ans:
3h12
